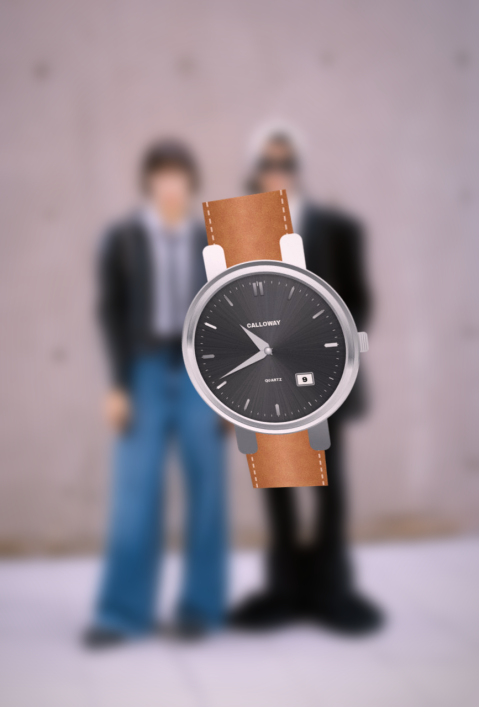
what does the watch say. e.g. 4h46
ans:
10h41
